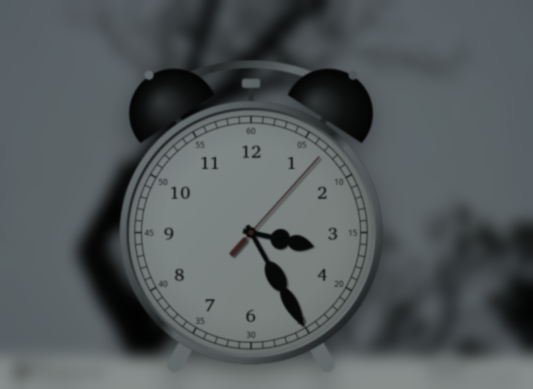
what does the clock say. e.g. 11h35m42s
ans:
3h25m07s
